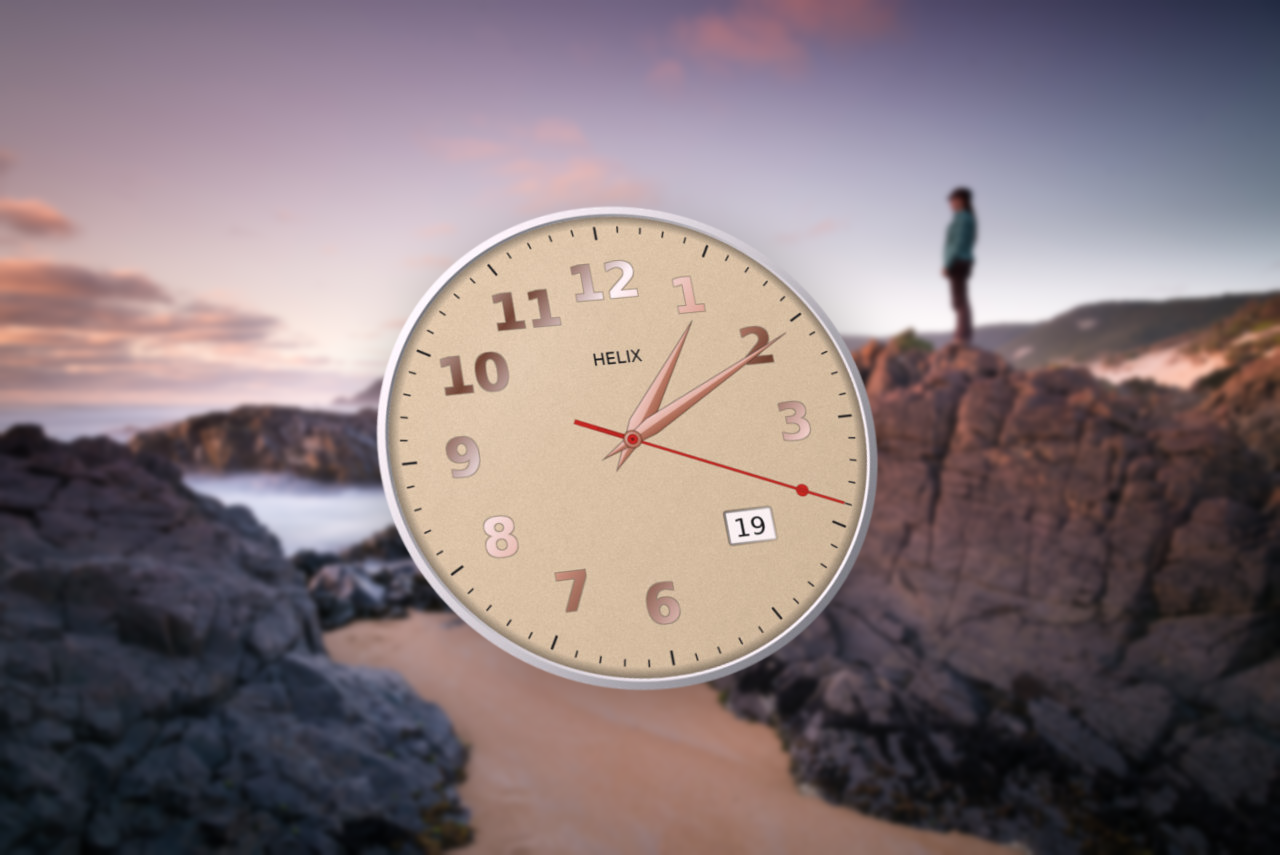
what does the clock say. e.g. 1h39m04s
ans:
1h10m19s
